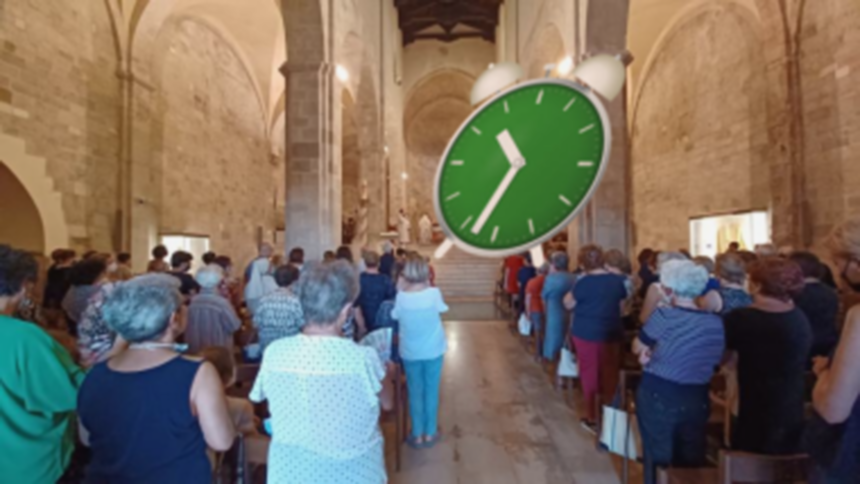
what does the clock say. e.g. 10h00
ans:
10h33
